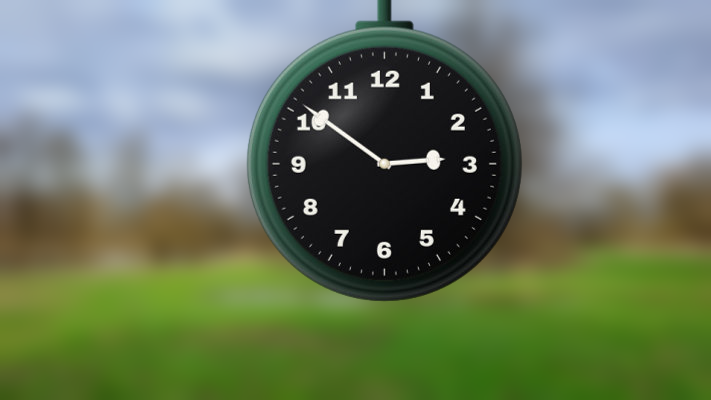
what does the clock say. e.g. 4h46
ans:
2h51
